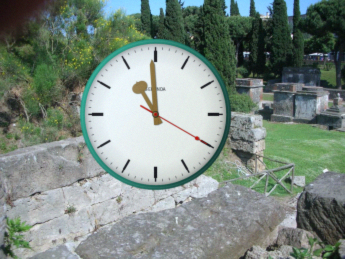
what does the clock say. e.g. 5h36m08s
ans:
10h59m20s
